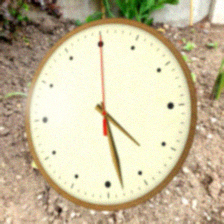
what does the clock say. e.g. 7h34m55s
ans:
4h28m00s
